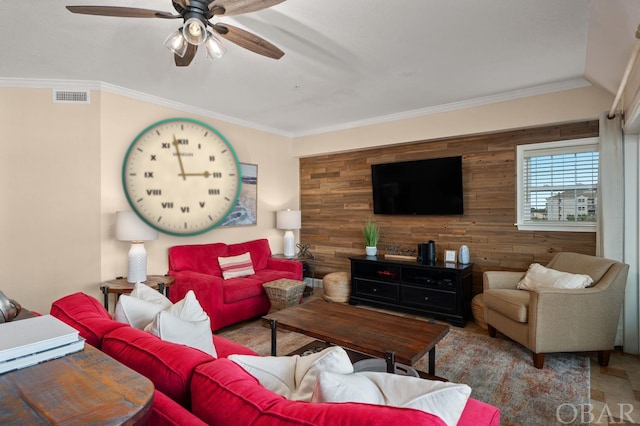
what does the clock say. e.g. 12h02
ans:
2h58
